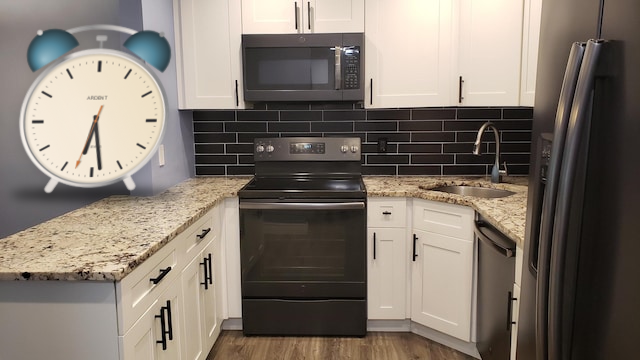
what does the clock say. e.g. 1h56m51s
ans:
6h28m33s
